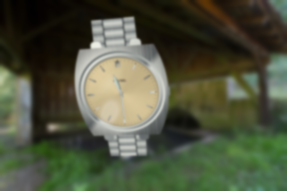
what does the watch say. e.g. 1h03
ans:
11h30
